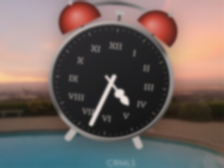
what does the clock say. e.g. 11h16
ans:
4h33
